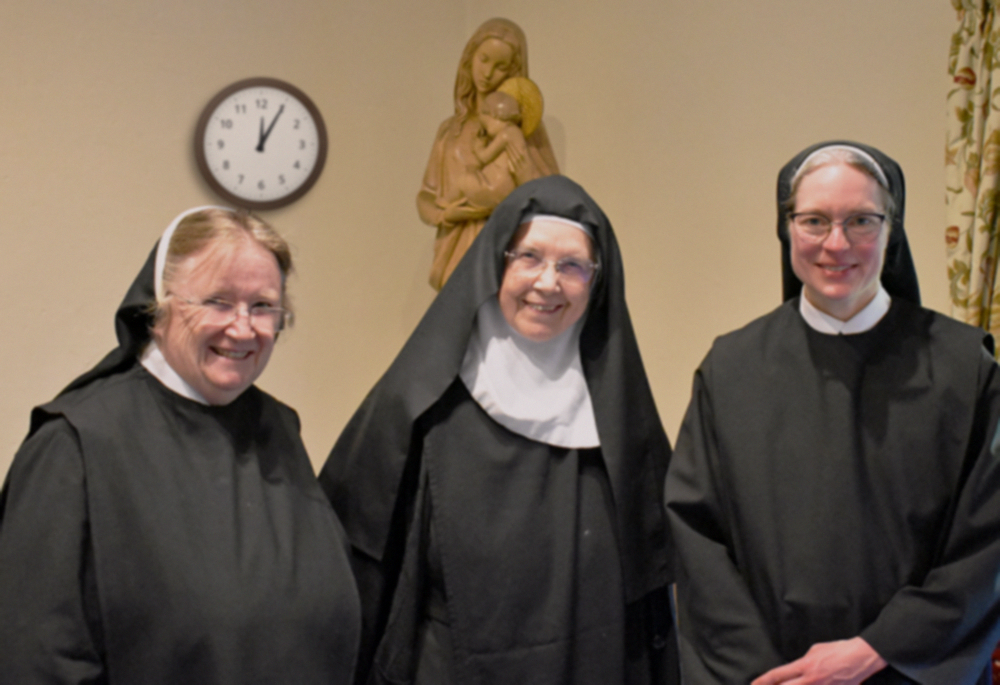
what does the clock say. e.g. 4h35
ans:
12h05
